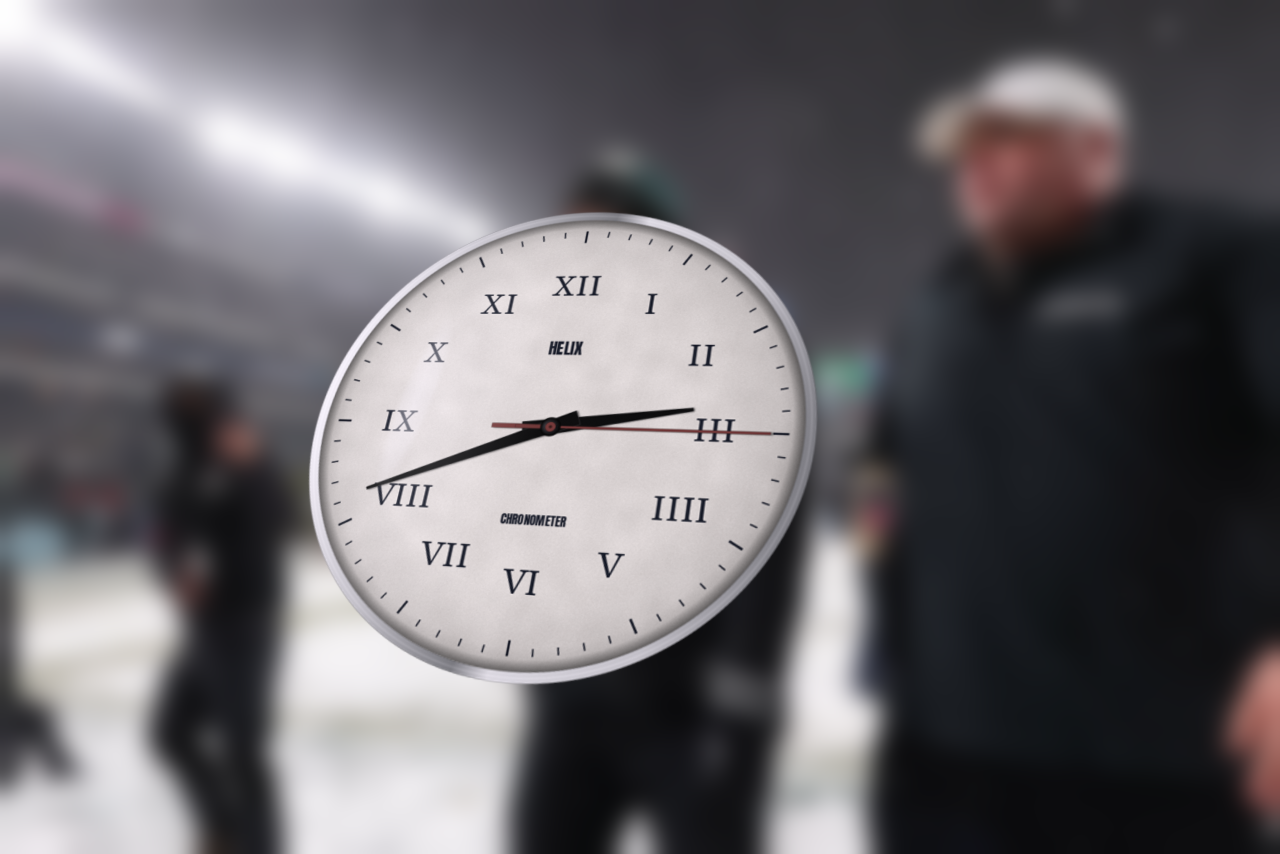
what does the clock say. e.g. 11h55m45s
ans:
2h41m15s
